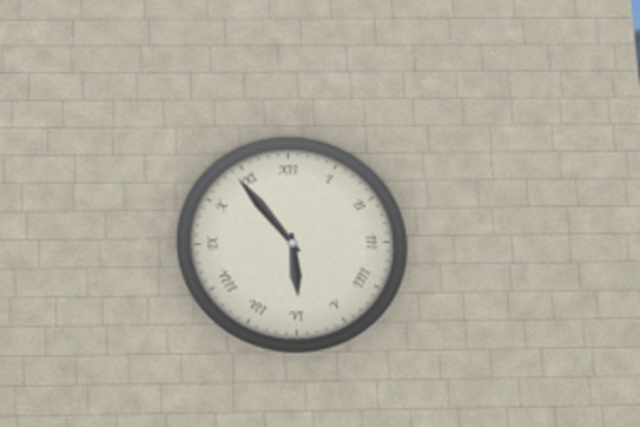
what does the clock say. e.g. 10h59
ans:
5h54
